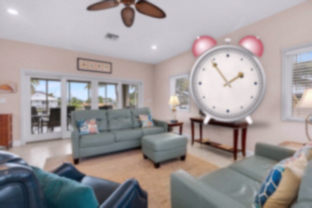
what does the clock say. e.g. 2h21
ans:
1h54
